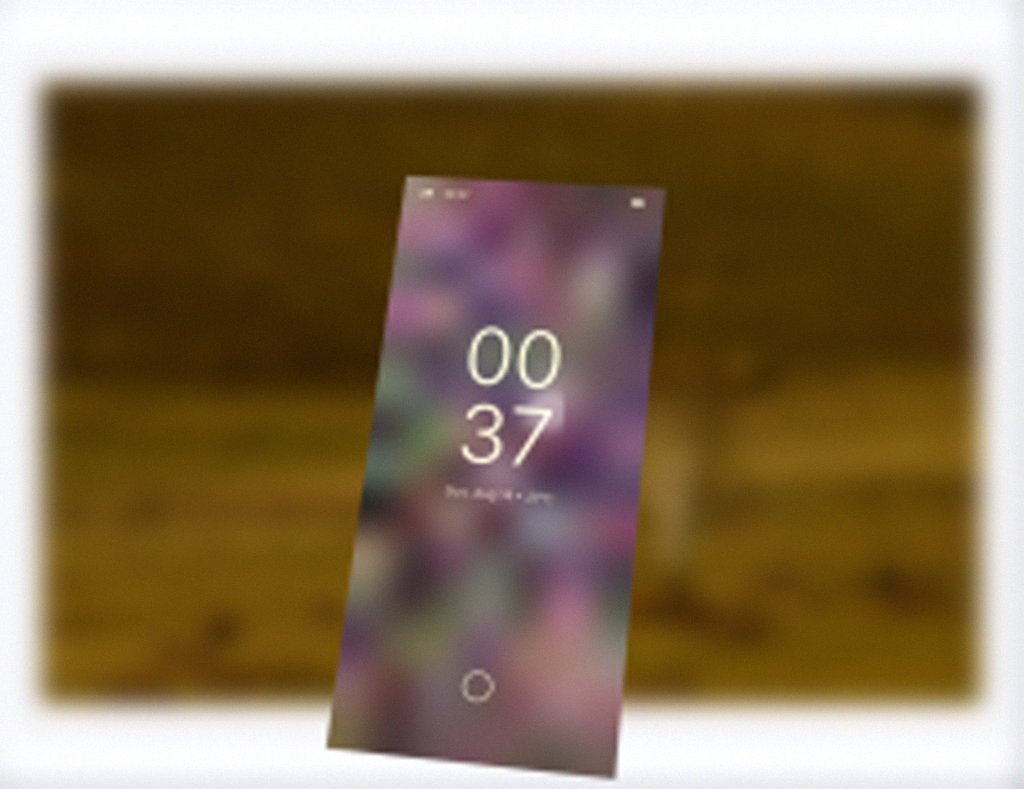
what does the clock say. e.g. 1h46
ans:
0h37
